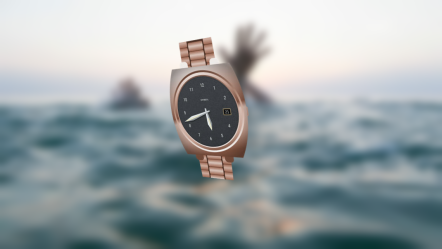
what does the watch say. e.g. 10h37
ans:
5h42
